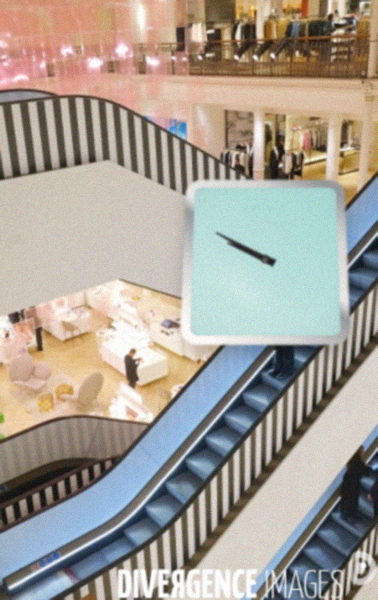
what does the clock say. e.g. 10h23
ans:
9h50
